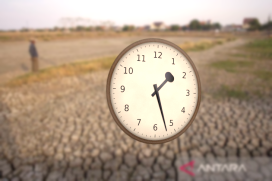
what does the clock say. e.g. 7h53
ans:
1h27
